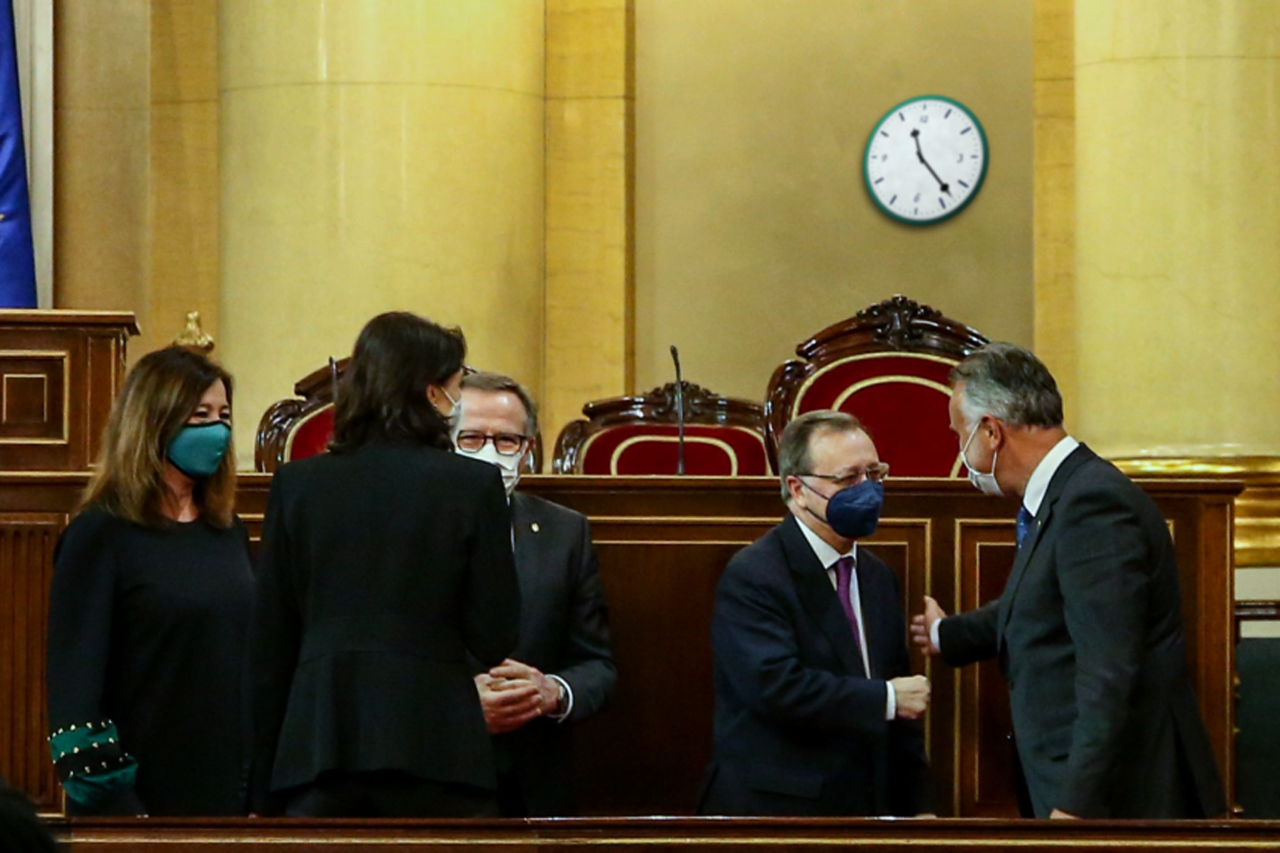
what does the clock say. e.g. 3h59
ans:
11h23
